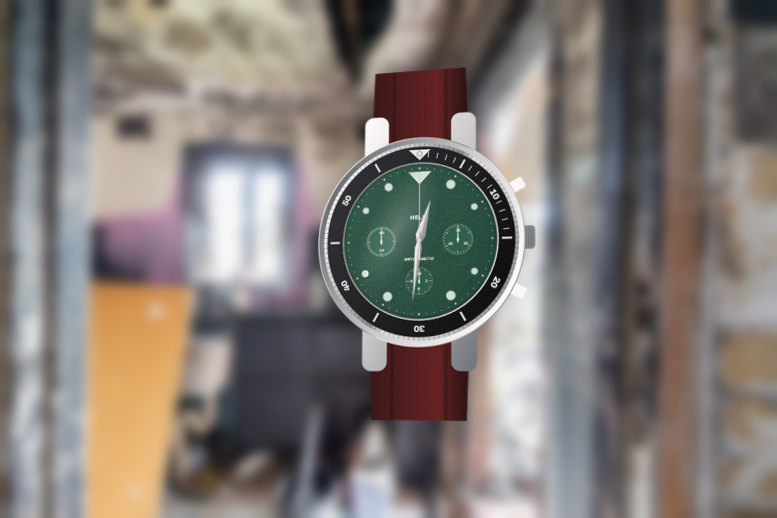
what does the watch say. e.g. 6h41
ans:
12h31
